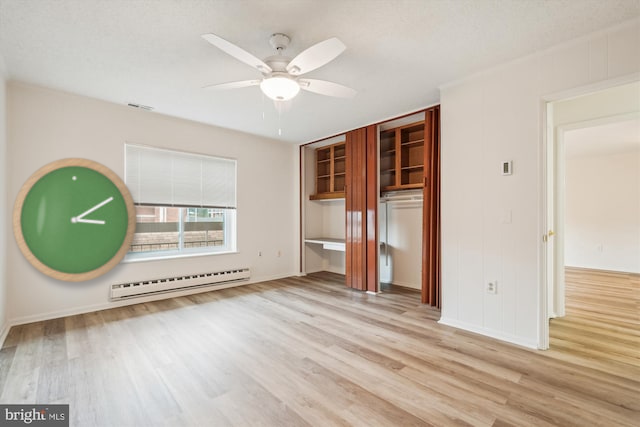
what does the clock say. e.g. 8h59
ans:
3h10
